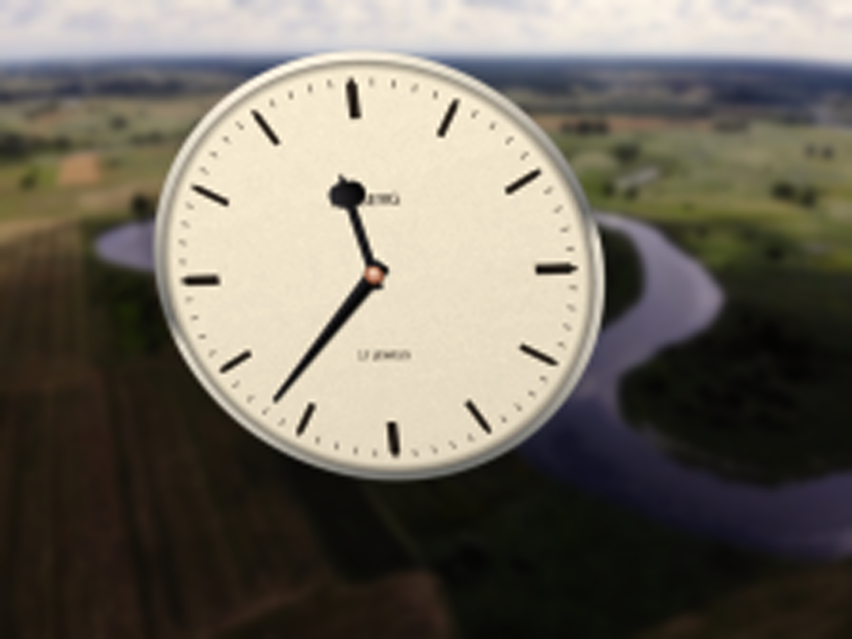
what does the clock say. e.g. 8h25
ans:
11h37
